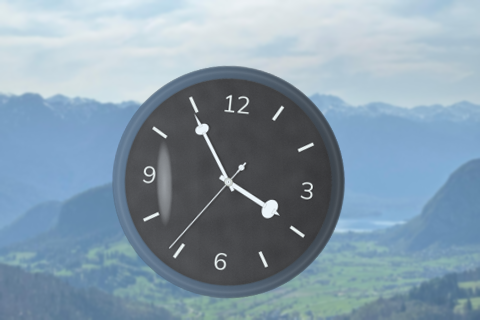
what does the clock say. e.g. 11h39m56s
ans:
3h54m36s
